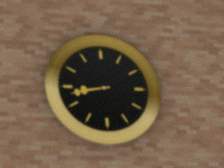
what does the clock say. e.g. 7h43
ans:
8h43
